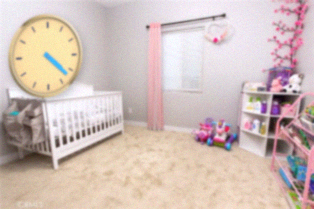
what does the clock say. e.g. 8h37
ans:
4h22
